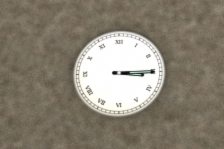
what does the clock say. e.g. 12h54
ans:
3h15
